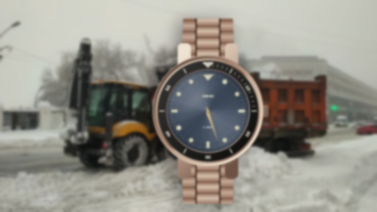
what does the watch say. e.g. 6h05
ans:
5h27
